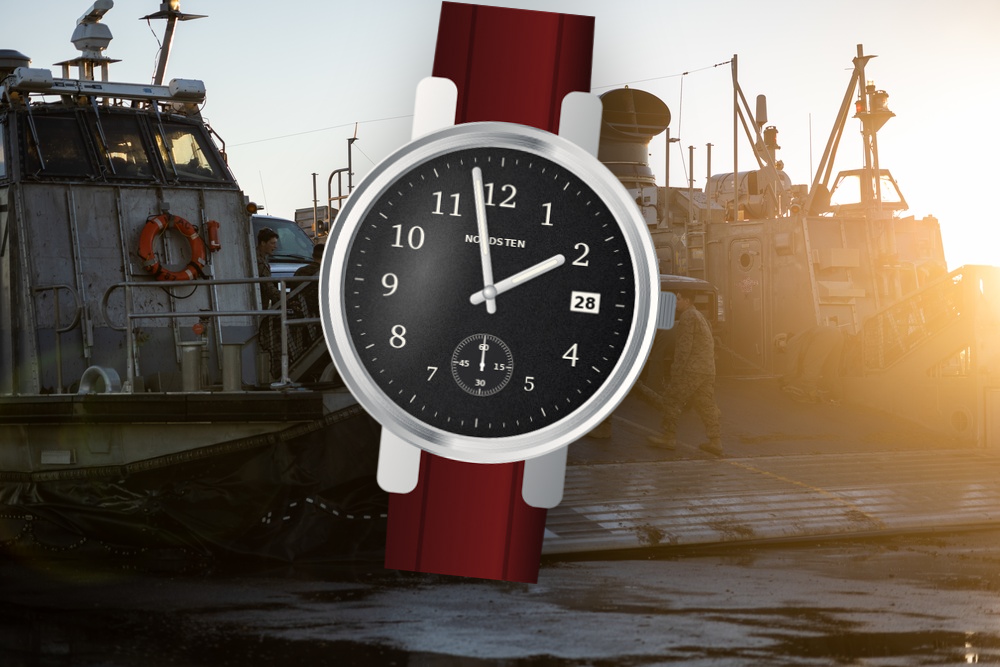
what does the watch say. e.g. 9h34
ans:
1h58
